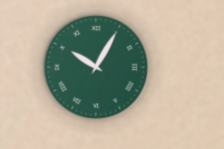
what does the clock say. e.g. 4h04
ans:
10h05
